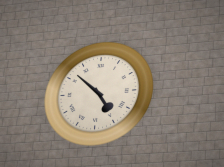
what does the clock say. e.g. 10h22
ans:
4h52
